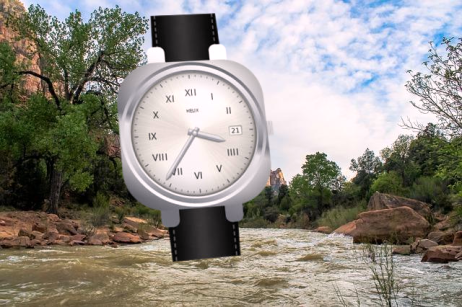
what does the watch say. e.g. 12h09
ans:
3h36
